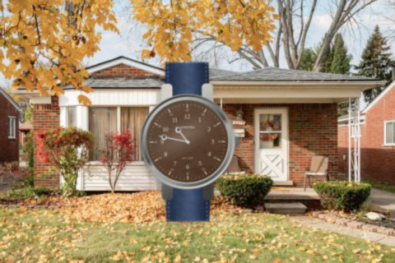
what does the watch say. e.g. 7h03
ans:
10h47
